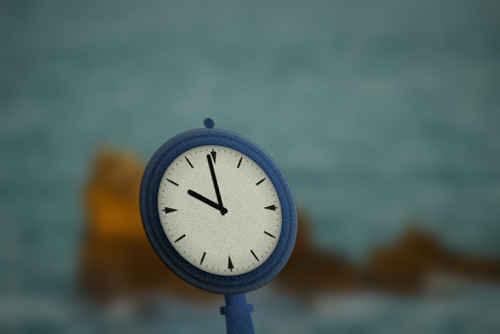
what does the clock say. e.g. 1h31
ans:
9h59
